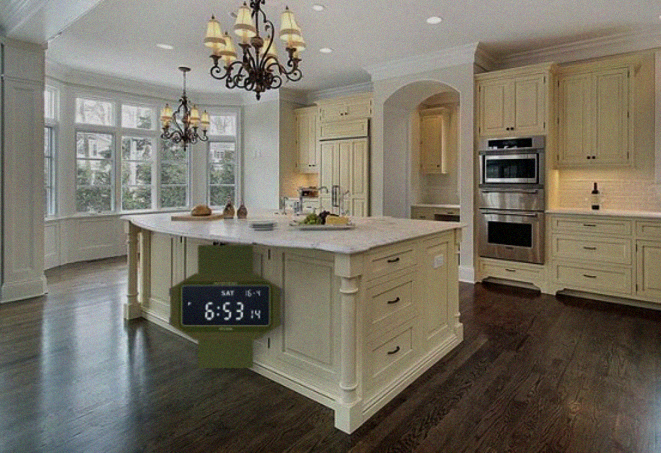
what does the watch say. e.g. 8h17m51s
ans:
6h53m14s
